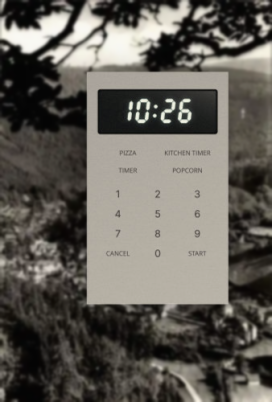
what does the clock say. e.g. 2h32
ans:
10h26
